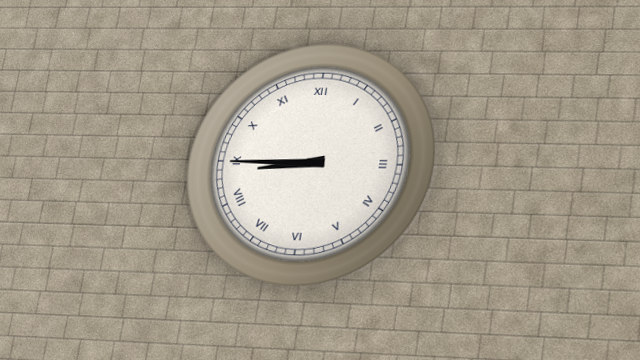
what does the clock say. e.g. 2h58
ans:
8h45
